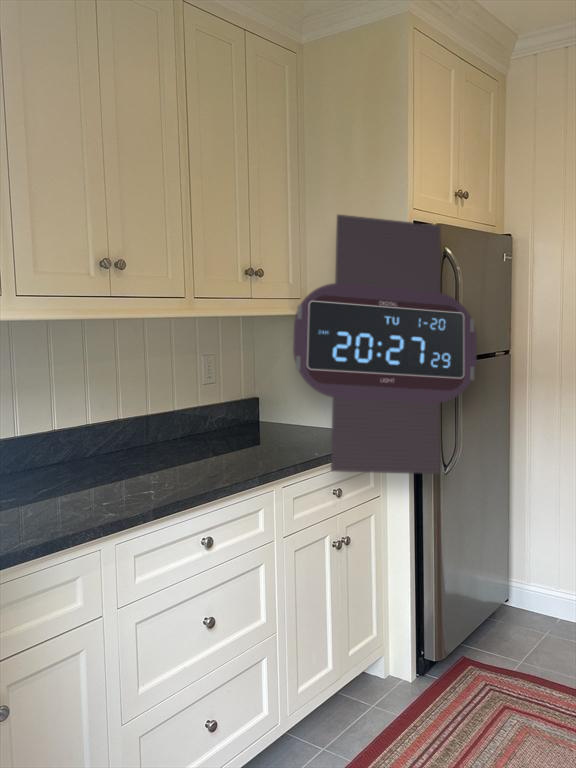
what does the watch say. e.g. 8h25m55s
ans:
20h27m29s
